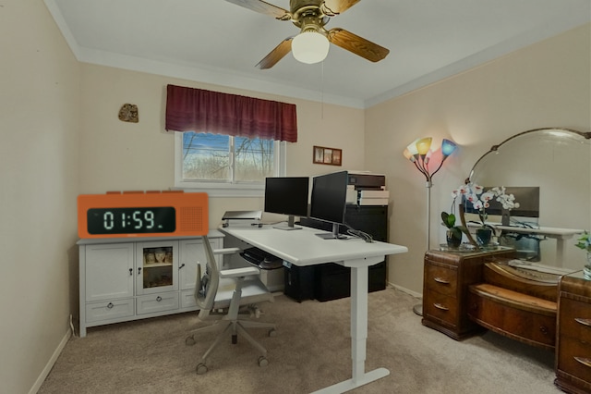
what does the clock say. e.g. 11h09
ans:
1h59
